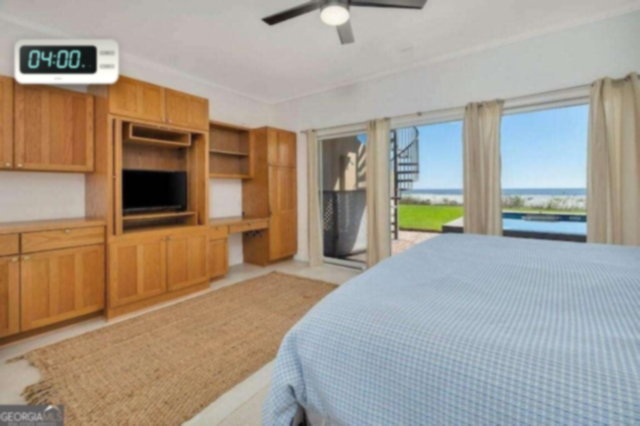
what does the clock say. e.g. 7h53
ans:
4h00
